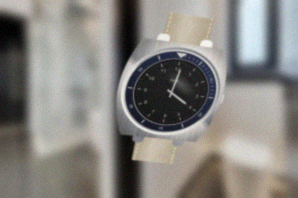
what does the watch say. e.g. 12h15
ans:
4h01
